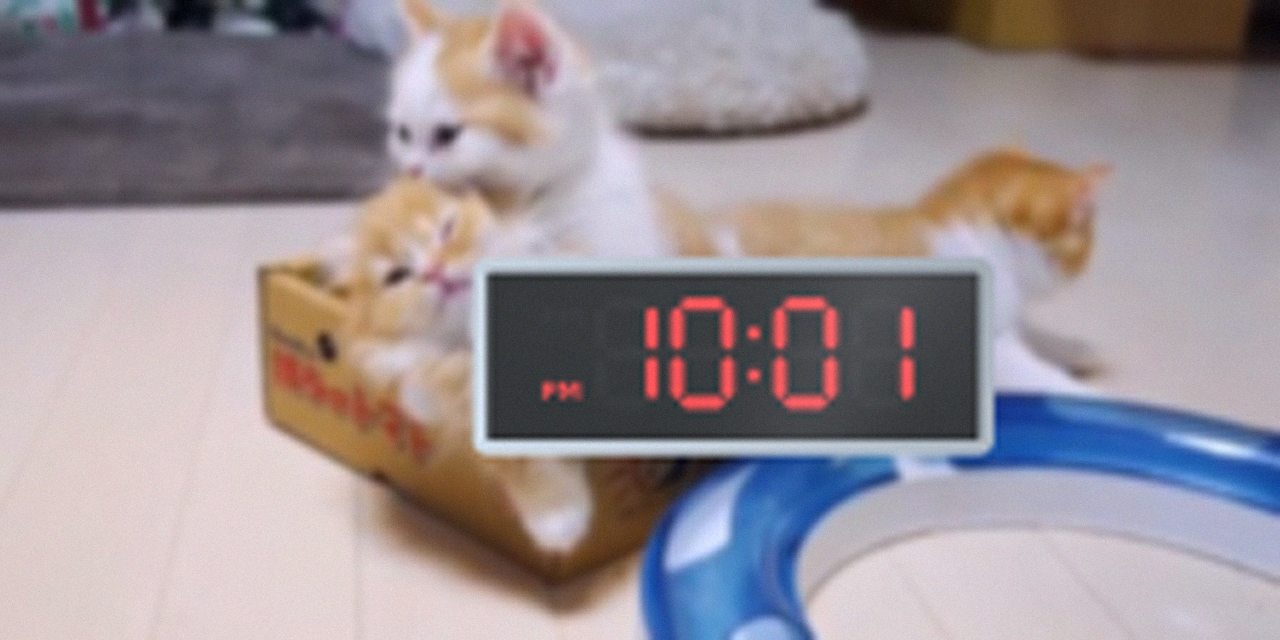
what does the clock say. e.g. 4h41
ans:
10h01
